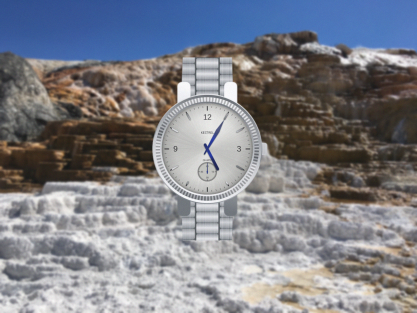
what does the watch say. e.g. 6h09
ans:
5h05
